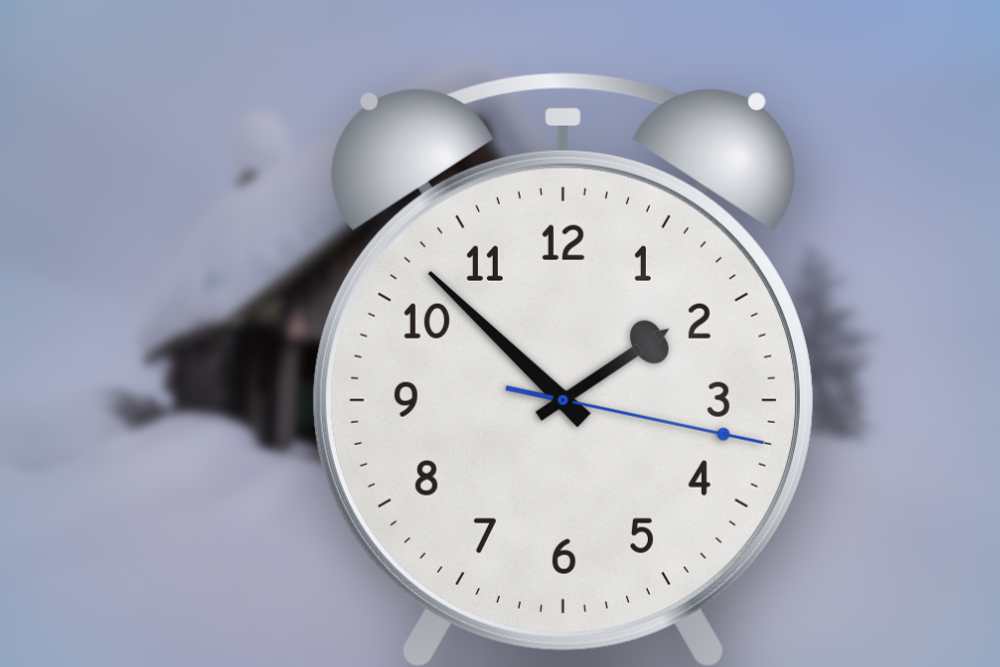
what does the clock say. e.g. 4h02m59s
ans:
1h52m17s
